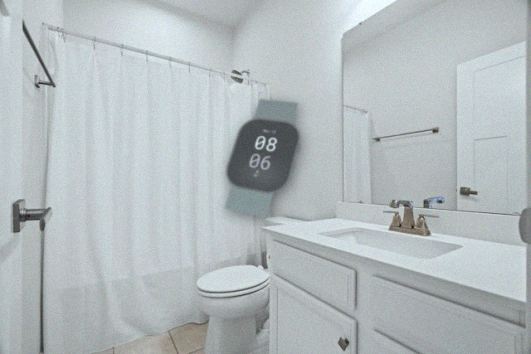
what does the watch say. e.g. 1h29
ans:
8h06
